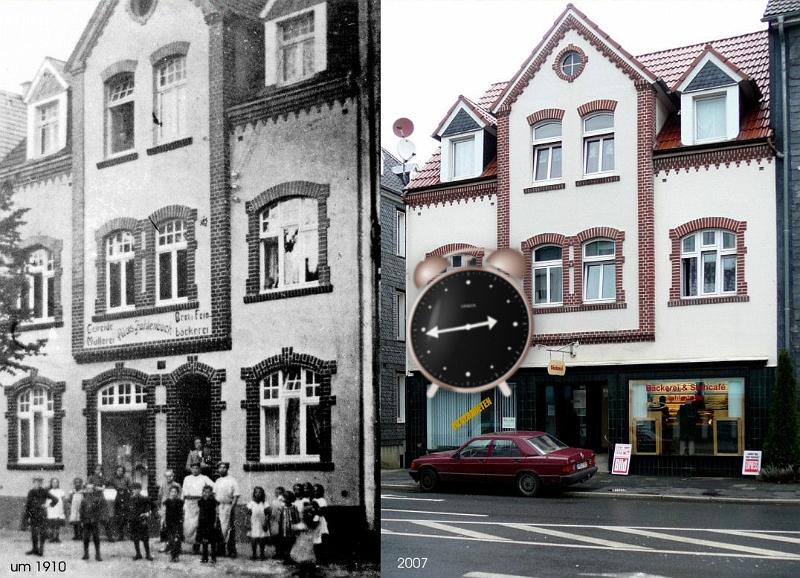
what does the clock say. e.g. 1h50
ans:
2h44
